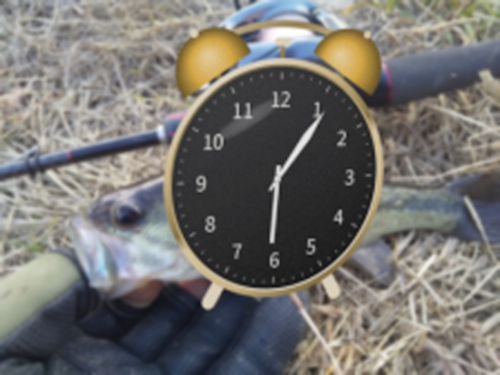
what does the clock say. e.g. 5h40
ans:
6h06
